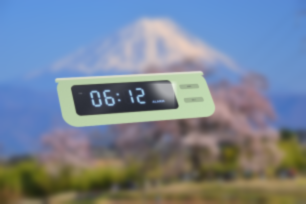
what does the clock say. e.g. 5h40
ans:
6h12
